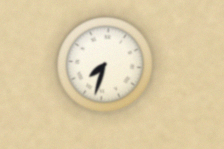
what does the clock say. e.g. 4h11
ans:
7h32
